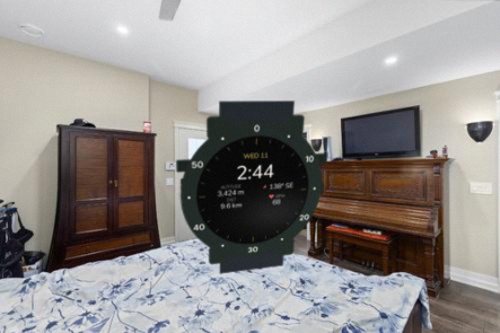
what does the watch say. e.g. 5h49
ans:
2h44
